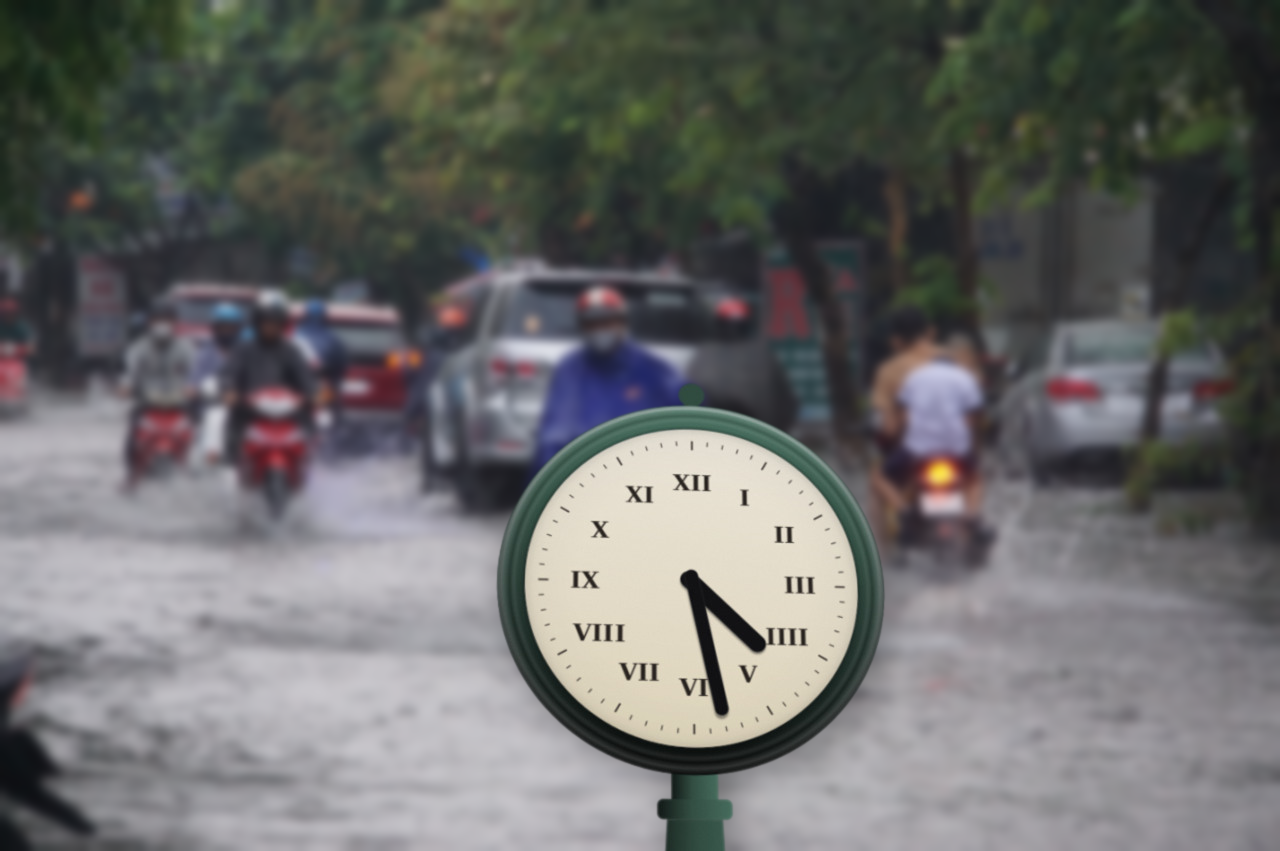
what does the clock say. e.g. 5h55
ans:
4h28
